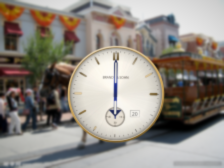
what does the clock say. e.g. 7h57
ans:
6h00
